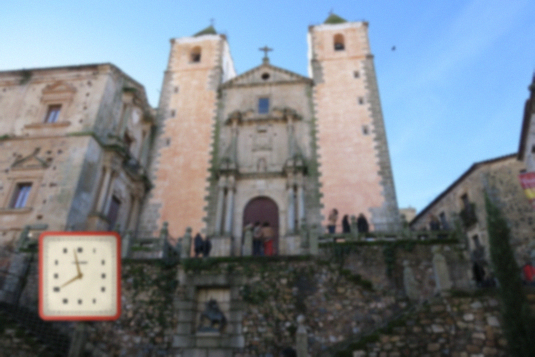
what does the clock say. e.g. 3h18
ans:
7h58
